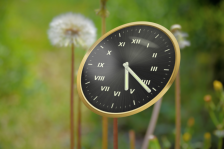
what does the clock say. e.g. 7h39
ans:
5h21
